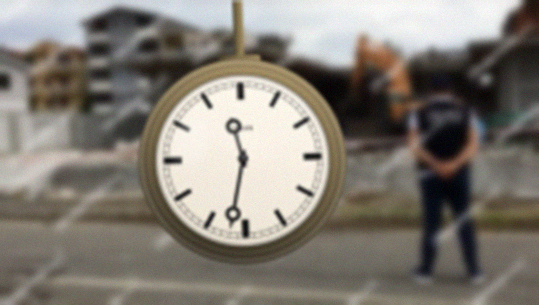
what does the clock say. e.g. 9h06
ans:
11h32
